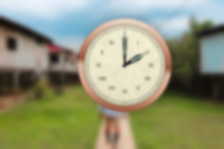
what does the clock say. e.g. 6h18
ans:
2h00
